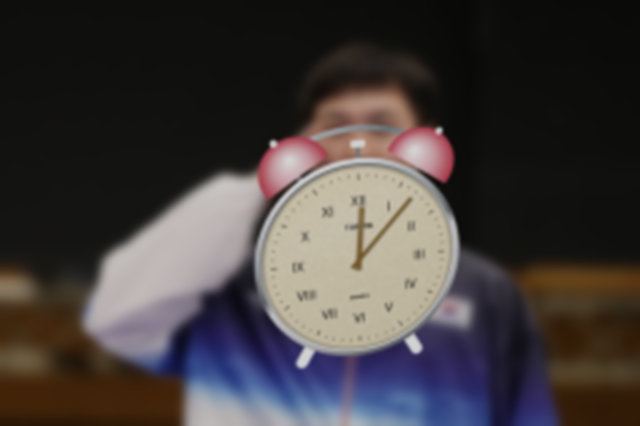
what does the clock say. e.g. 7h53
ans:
12h07
